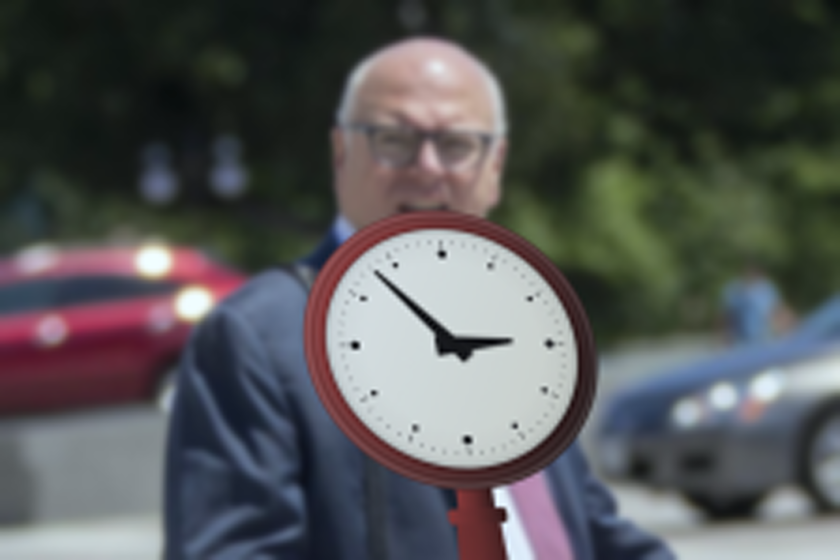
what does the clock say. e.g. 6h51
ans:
2h53
